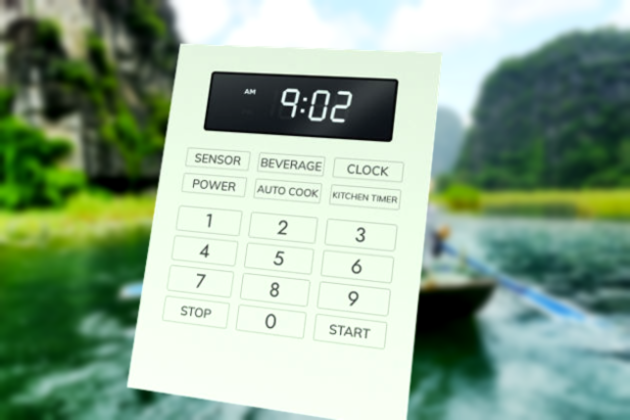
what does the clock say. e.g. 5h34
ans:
9h02
